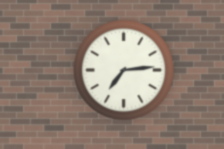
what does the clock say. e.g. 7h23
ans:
7h14
